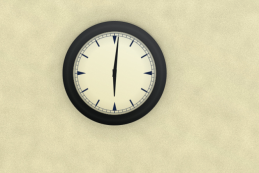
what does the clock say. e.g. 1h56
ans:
6h01
